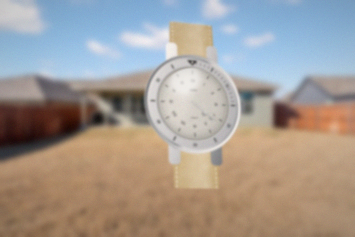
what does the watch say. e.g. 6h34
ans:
4h21
